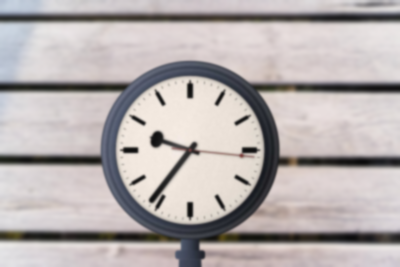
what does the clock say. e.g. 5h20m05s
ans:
9h36m16s
